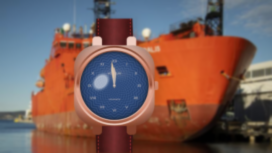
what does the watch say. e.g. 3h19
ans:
11h59
